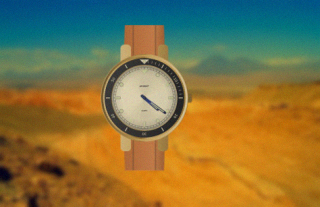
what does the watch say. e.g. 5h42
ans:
4h21
